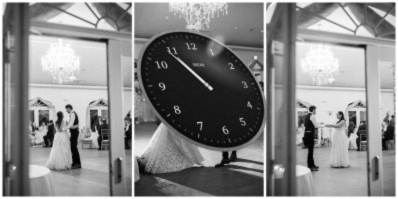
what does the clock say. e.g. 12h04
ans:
10h54
